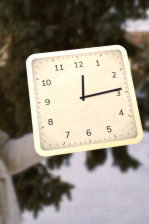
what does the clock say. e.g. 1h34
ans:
12h14
